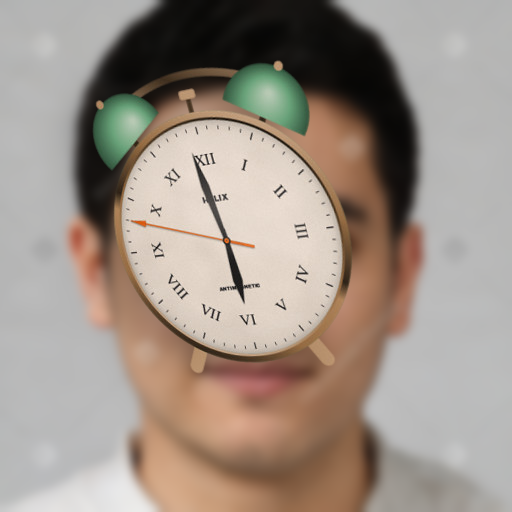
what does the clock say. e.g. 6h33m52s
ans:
5h58m48s
